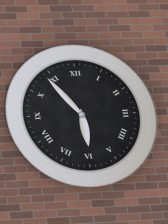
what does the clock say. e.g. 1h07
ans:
5h54
